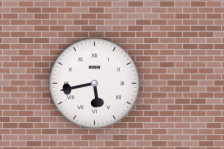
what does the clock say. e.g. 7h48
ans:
5h43
